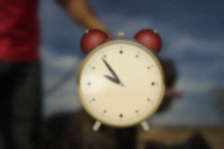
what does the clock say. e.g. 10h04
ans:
9h54
